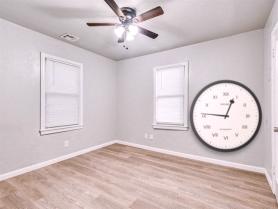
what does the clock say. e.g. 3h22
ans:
12h46
